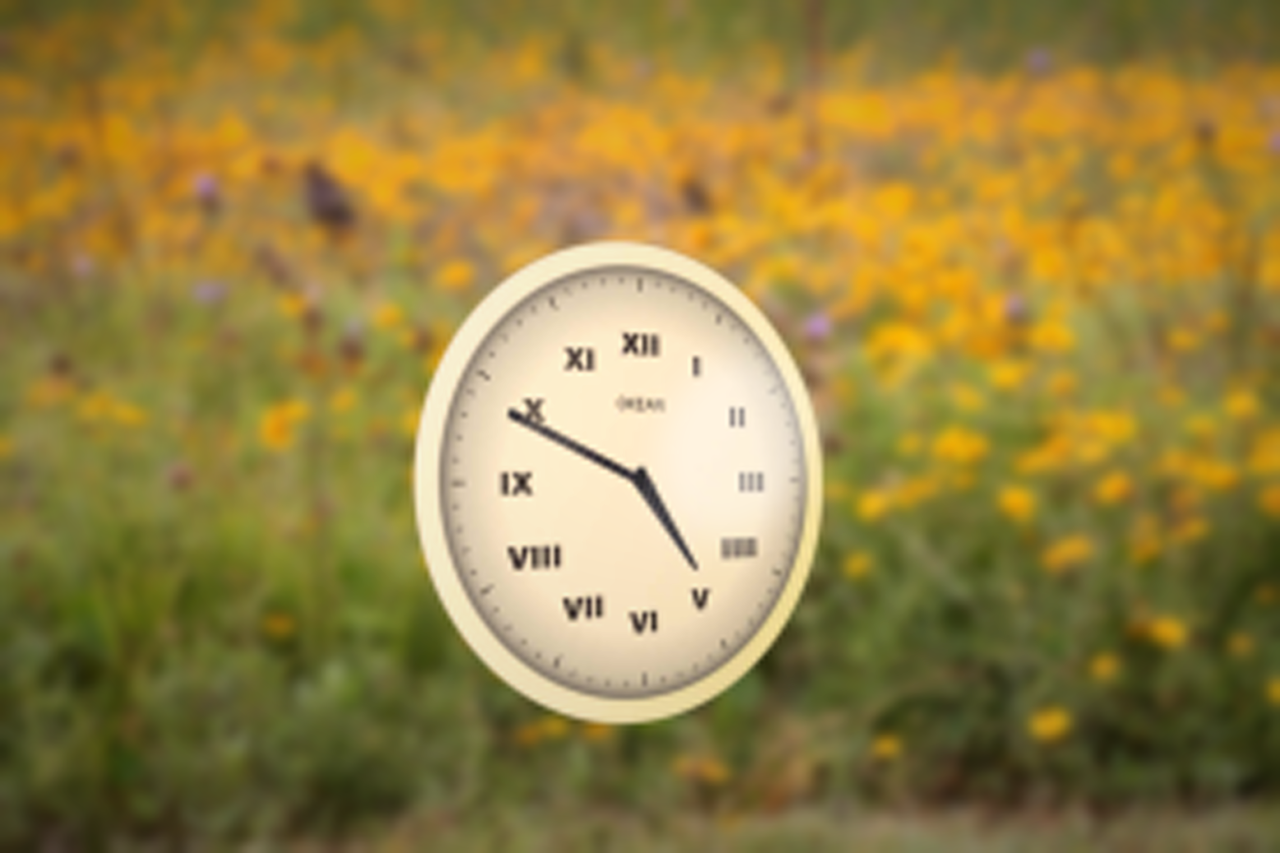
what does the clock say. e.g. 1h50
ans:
4h49
